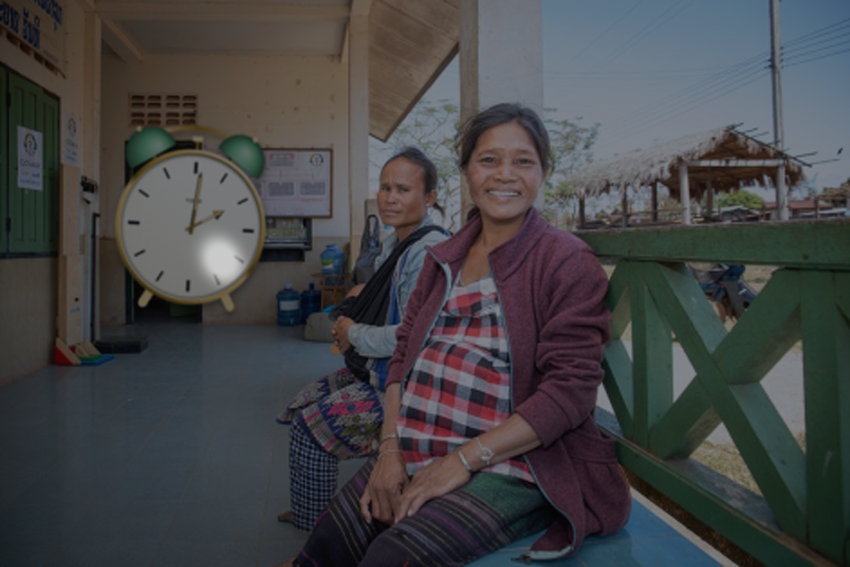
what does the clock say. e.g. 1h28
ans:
2h01
